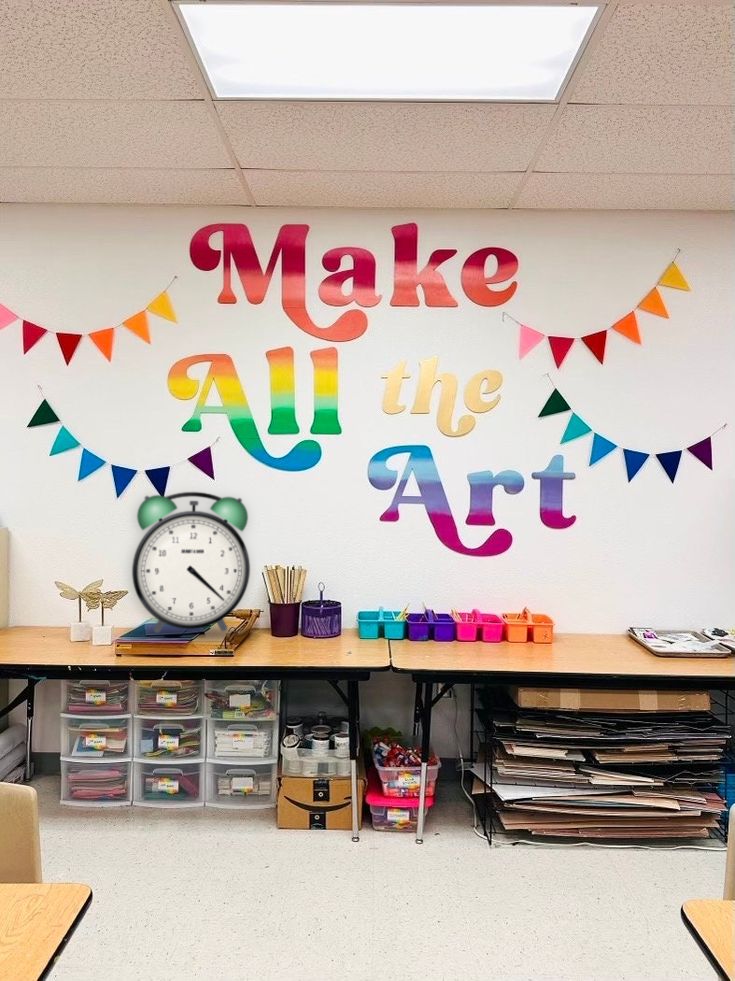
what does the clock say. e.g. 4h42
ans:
4h22
